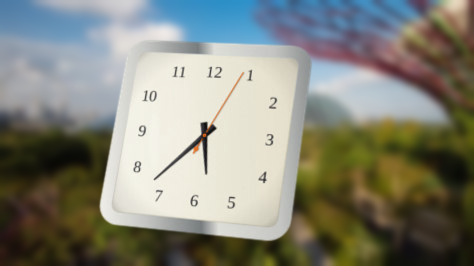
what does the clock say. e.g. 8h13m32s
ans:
5h37m04s
